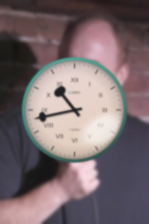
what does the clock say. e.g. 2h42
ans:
10h43
